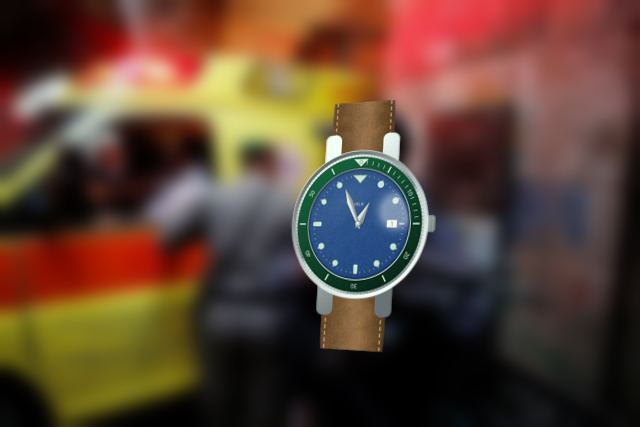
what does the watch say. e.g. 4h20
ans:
12h56
